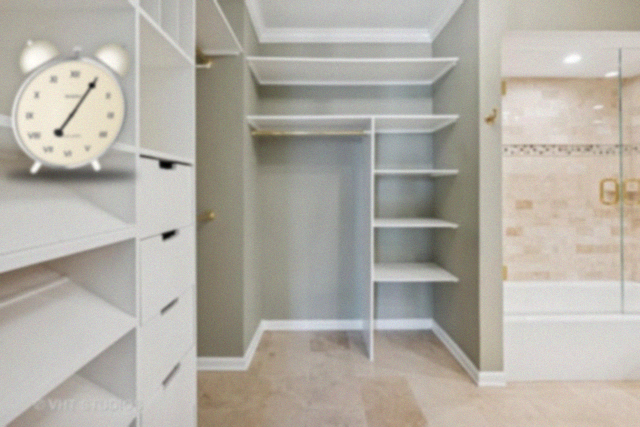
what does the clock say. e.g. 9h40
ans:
7h05
